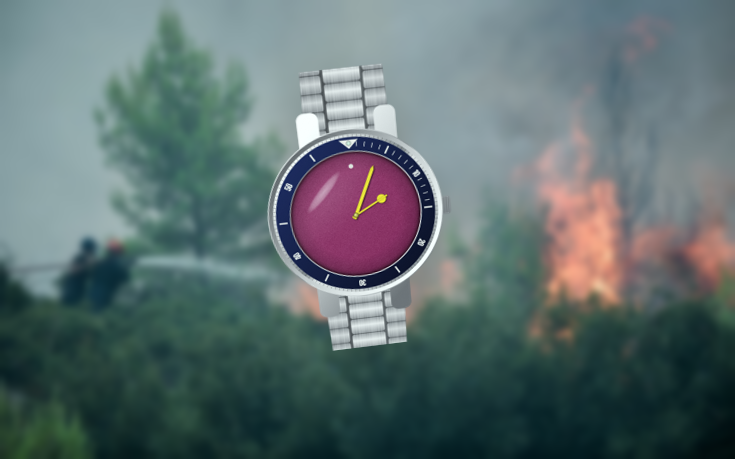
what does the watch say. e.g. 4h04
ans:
2h04
